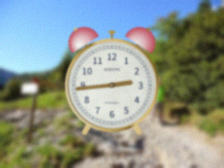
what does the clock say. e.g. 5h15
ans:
2h44
